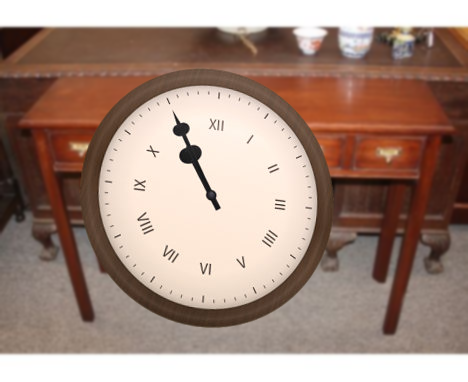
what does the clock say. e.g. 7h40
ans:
10h55
